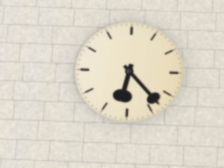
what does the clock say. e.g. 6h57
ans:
6h23
